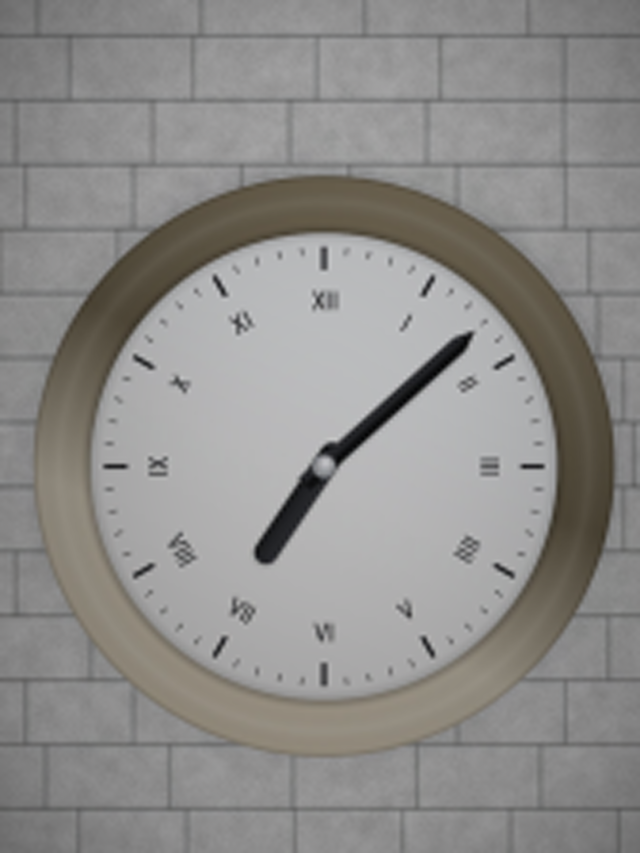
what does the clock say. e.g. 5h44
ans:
7h08
